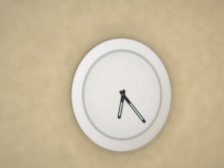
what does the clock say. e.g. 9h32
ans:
6h23
